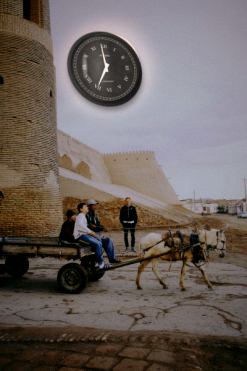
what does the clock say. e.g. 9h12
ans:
6h59
